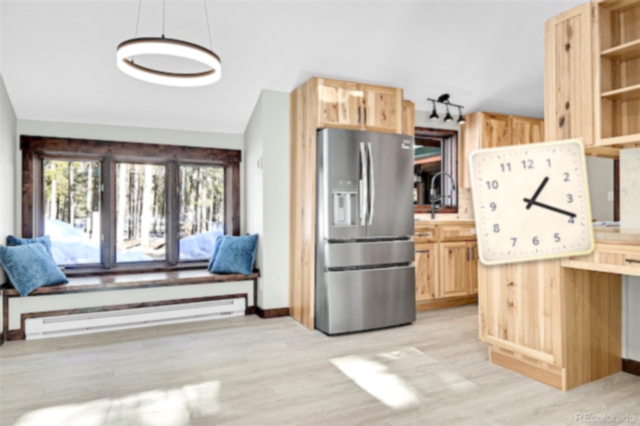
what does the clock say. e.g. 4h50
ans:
1h19
